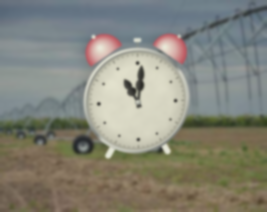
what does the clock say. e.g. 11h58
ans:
11h01
